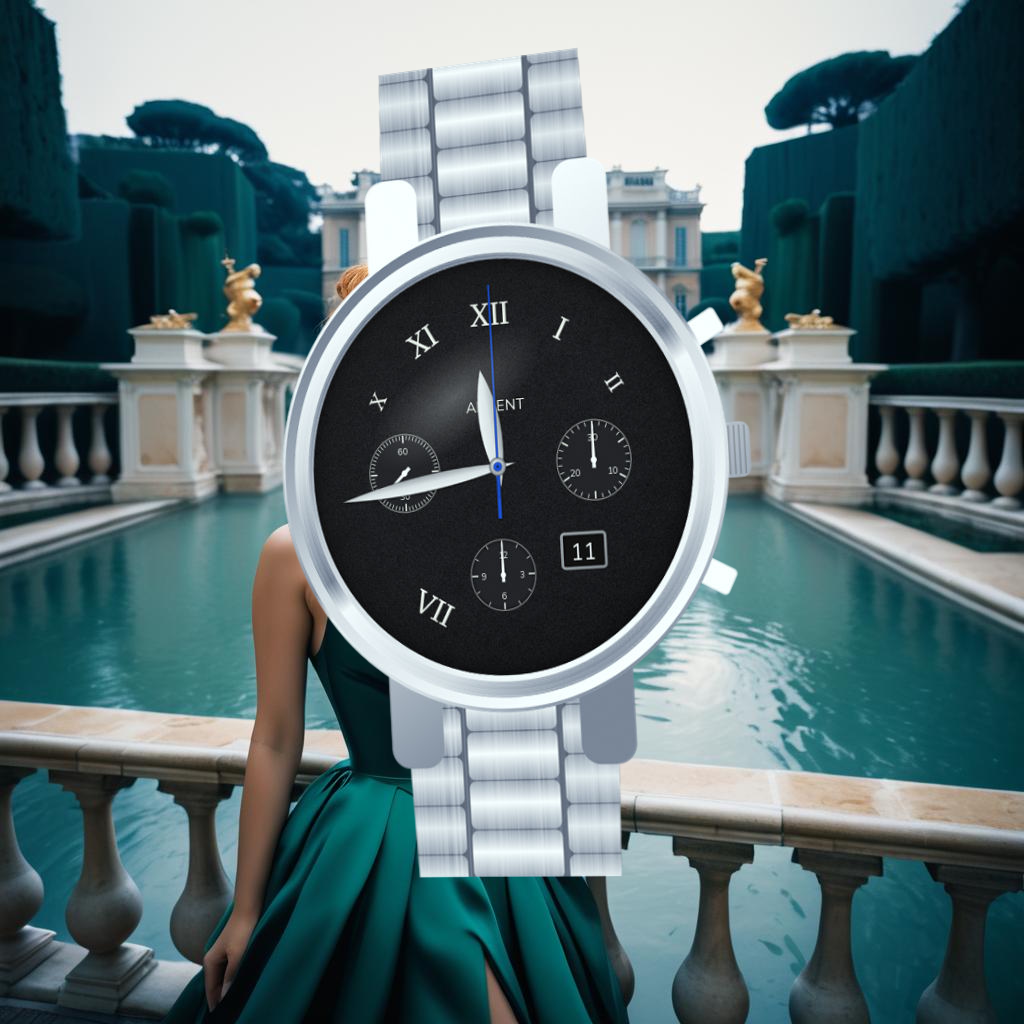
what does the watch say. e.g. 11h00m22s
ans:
11h43m38s
